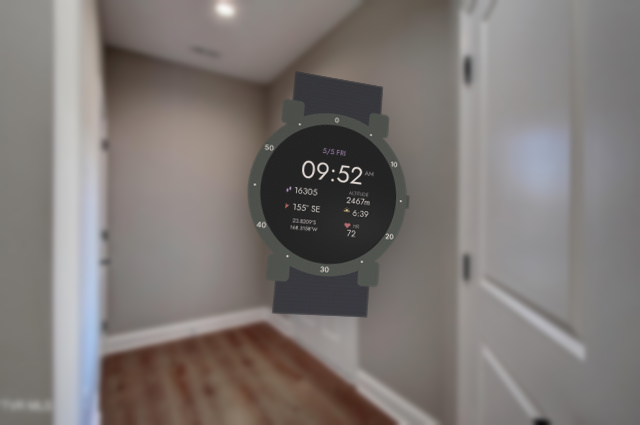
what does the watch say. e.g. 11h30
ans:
9h52
